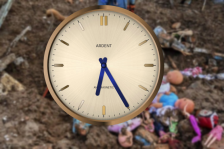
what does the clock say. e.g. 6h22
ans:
6h25
